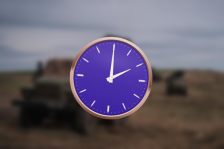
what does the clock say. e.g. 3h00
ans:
2h00
